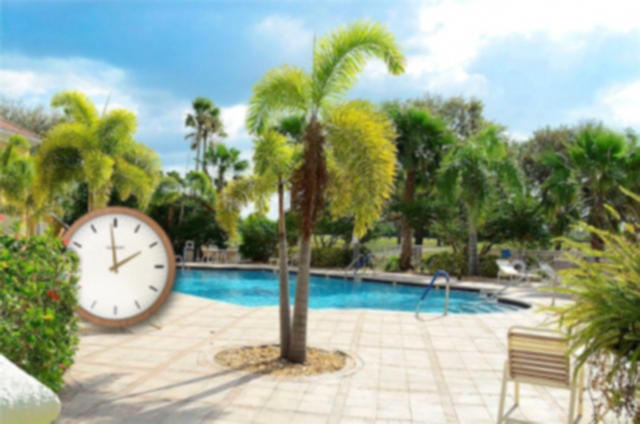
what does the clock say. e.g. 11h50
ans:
1h59
